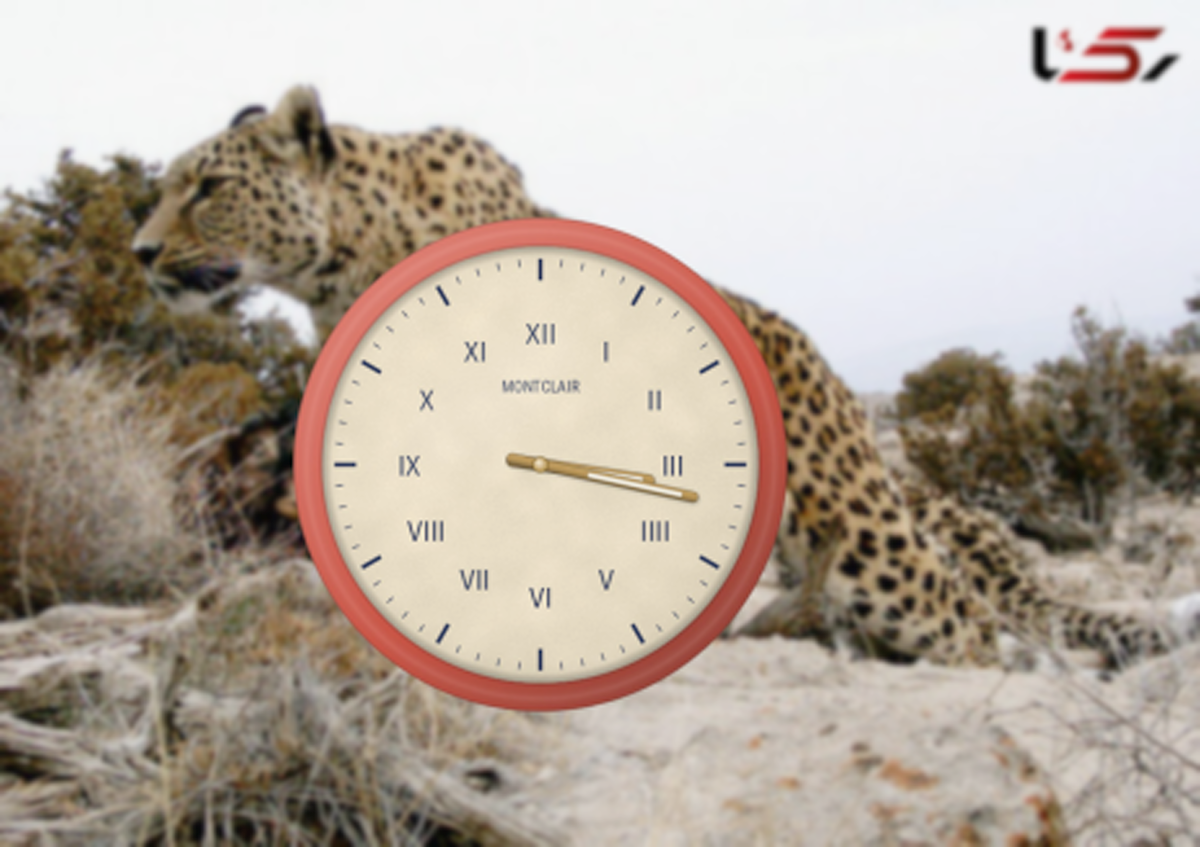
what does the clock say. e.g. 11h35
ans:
3h17
